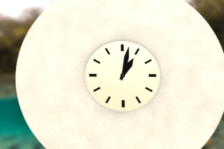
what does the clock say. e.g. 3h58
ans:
1h02
